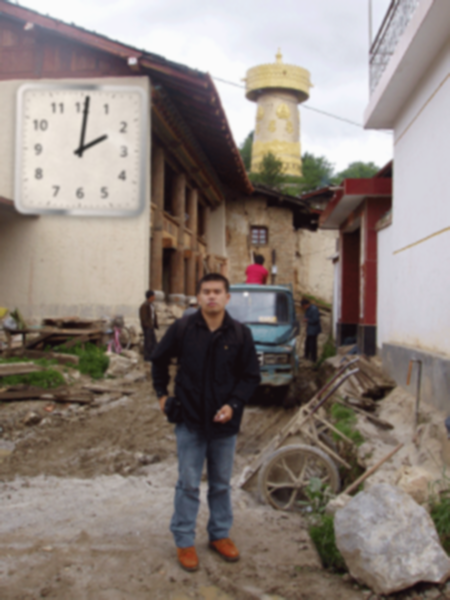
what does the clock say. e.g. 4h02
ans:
2h01
